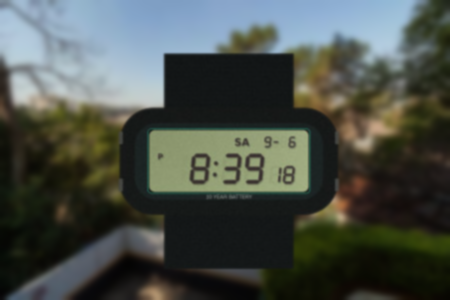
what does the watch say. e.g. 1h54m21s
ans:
8h39m18s
